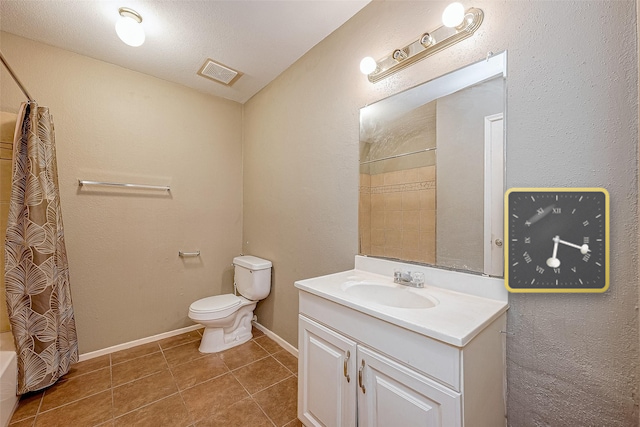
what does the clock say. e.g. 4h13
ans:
6h18
